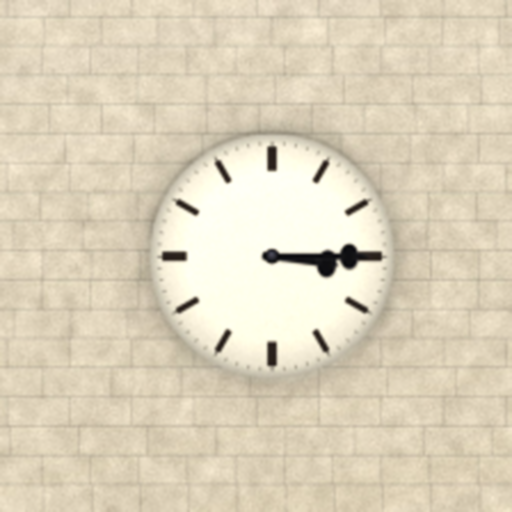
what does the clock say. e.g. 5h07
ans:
3h15
